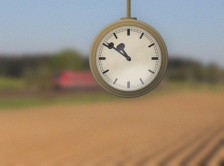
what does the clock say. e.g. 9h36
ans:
10h51
